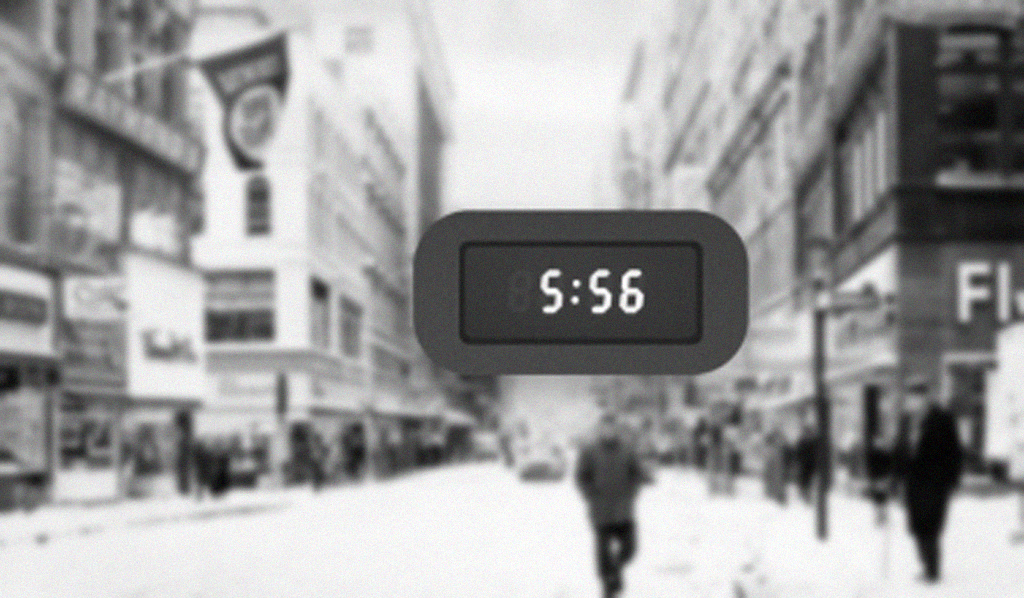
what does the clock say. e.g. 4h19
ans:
5h56
